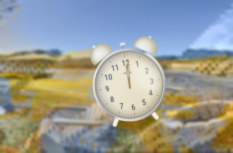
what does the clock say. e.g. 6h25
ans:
12h01
